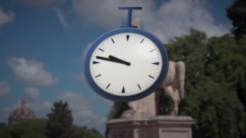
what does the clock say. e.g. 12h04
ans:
9h47
